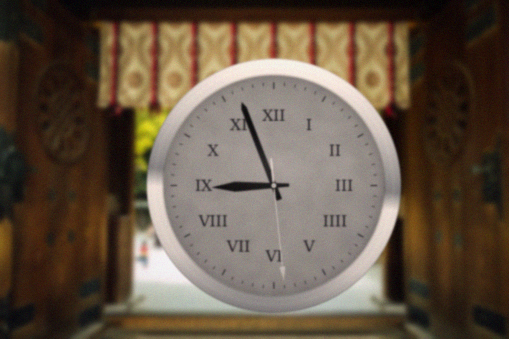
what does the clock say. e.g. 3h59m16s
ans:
8h56m29s
